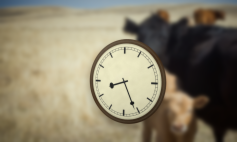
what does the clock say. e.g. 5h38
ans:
8h26
